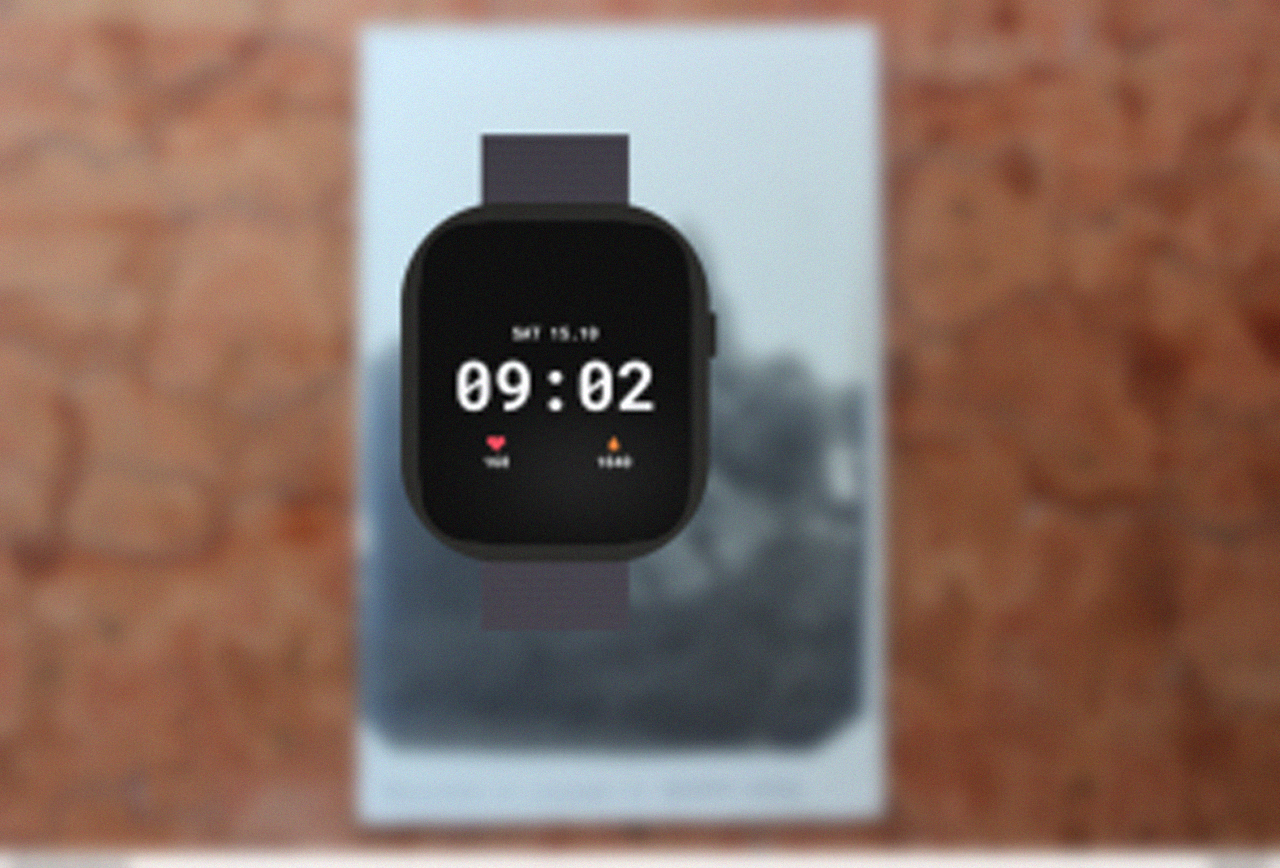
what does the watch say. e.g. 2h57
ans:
9h02
